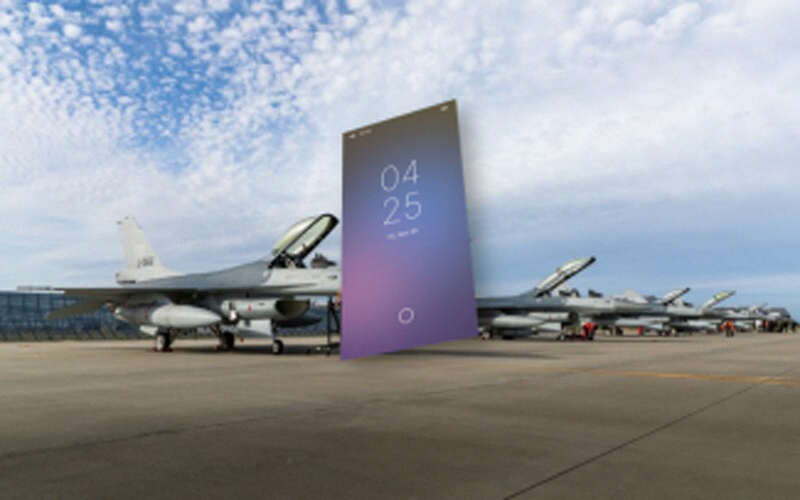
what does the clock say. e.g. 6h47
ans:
4h25
